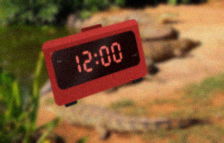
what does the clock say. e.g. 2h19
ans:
12h00
